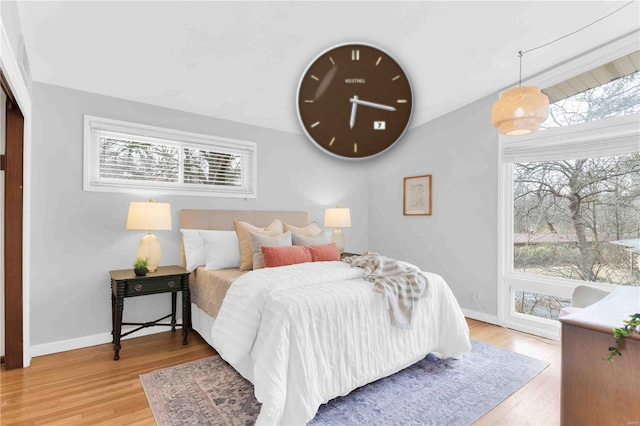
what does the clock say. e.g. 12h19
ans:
6h17
